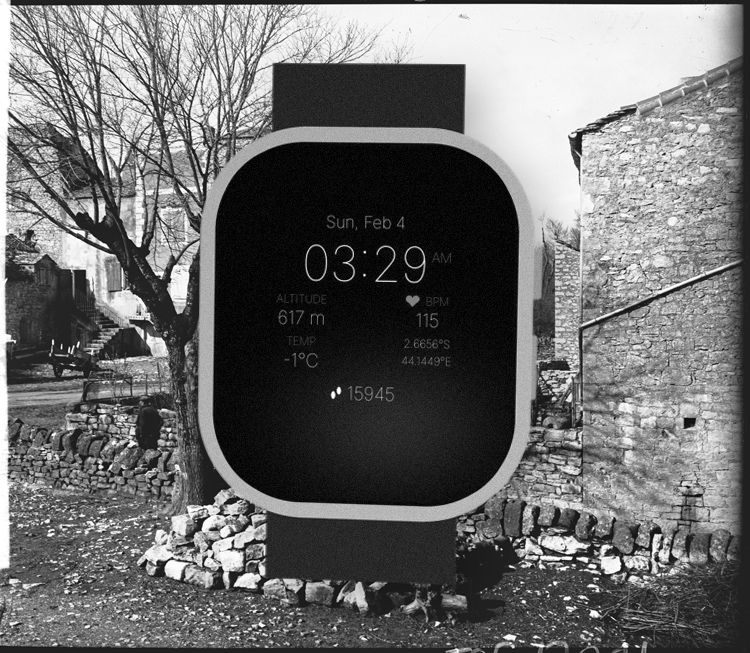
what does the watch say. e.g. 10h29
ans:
3h29
